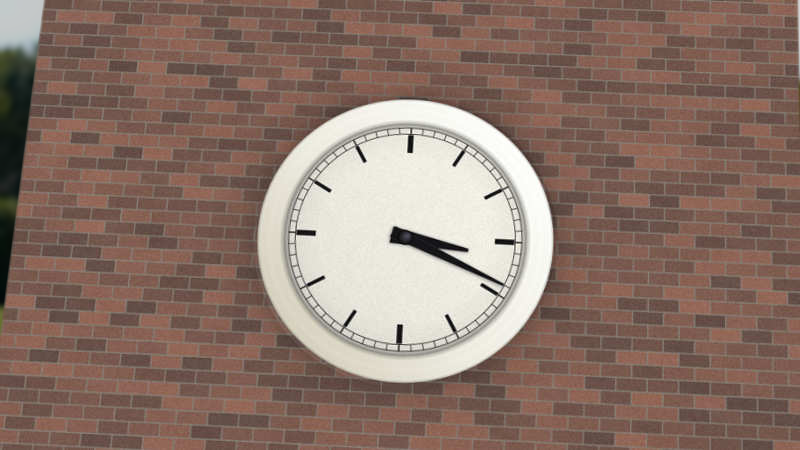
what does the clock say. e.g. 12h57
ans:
3h19
